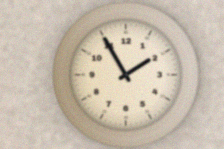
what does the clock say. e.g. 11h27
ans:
1h55
